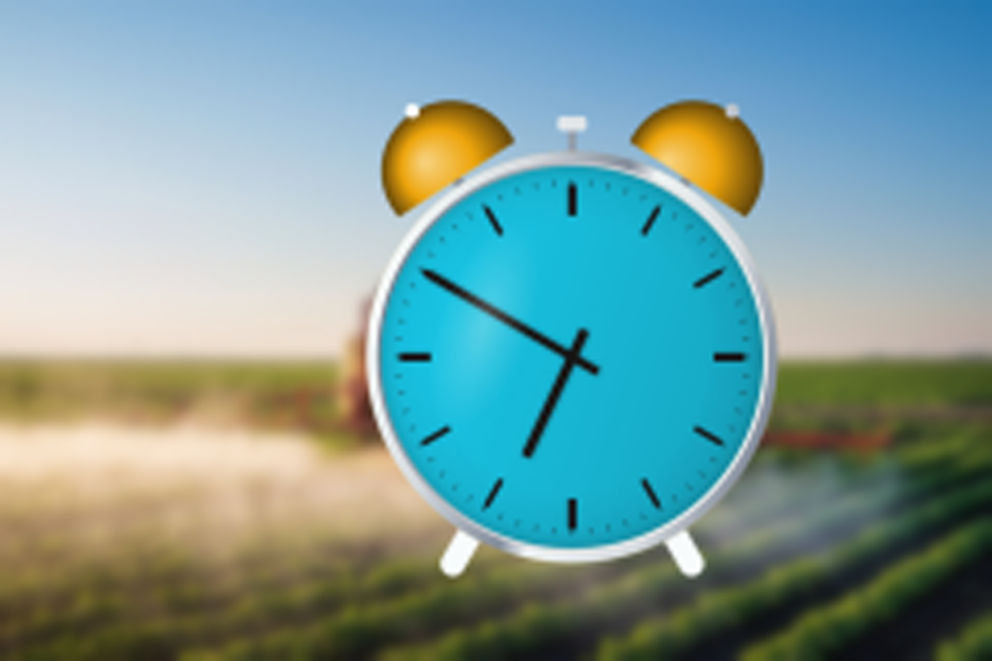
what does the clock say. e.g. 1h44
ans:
6h50
